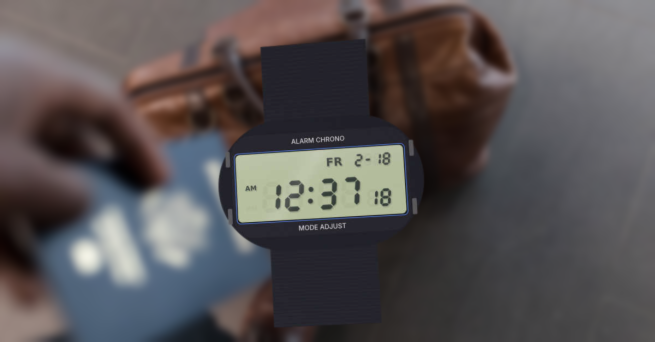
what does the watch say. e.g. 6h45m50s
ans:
12h37m18s
